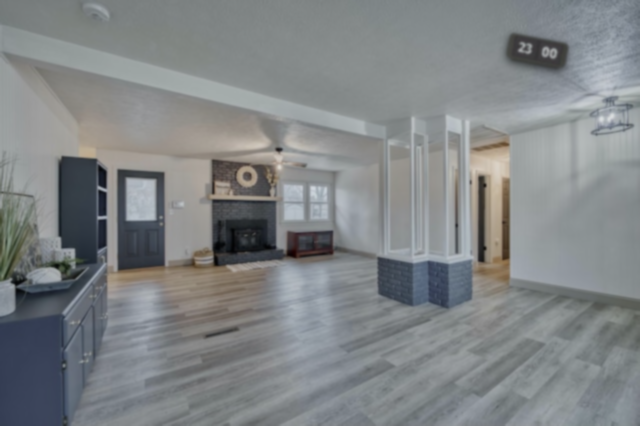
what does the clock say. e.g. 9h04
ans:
23h00
